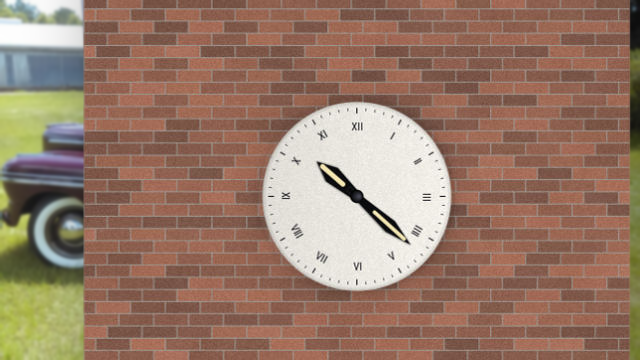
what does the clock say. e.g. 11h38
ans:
10h22
